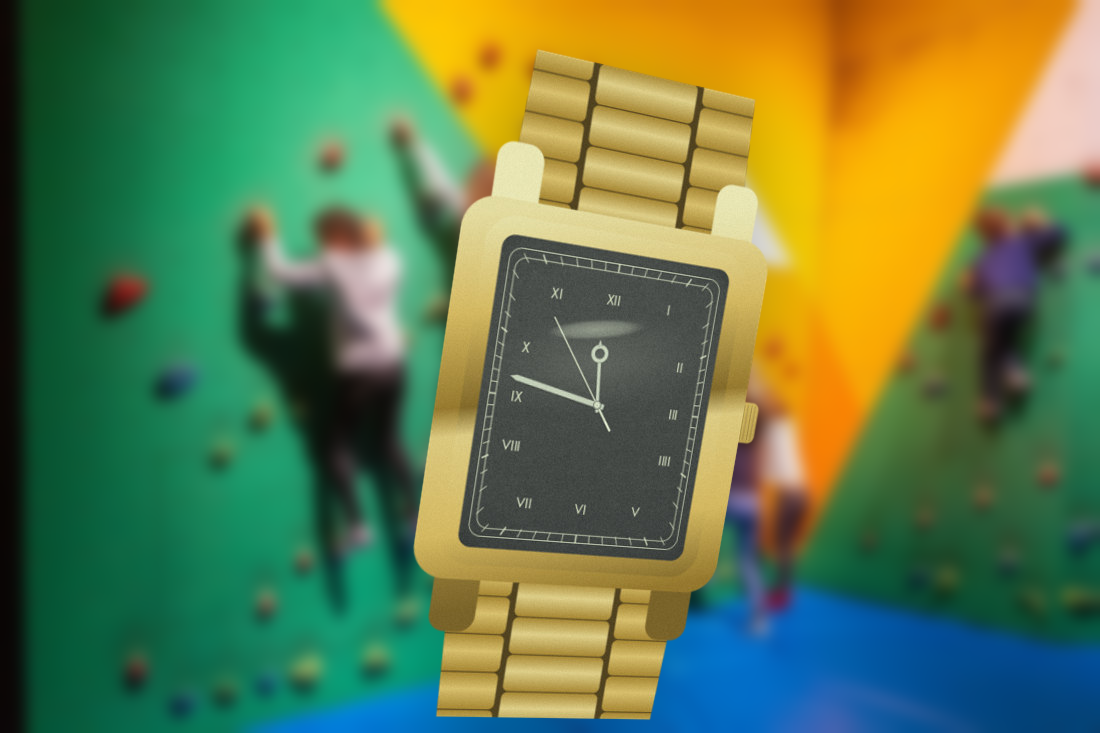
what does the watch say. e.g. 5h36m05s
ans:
11h46m54s
